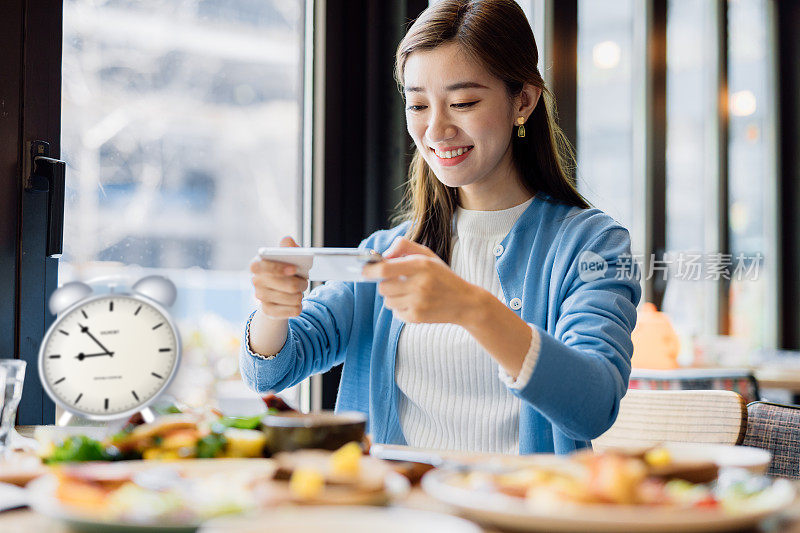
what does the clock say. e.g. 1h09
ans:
8h53
